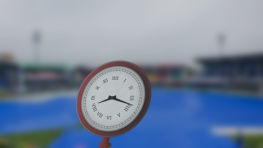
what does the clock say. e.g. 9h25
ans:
8h18
